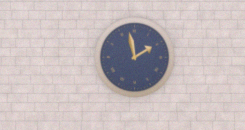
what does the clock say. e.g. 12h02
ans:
1h58
